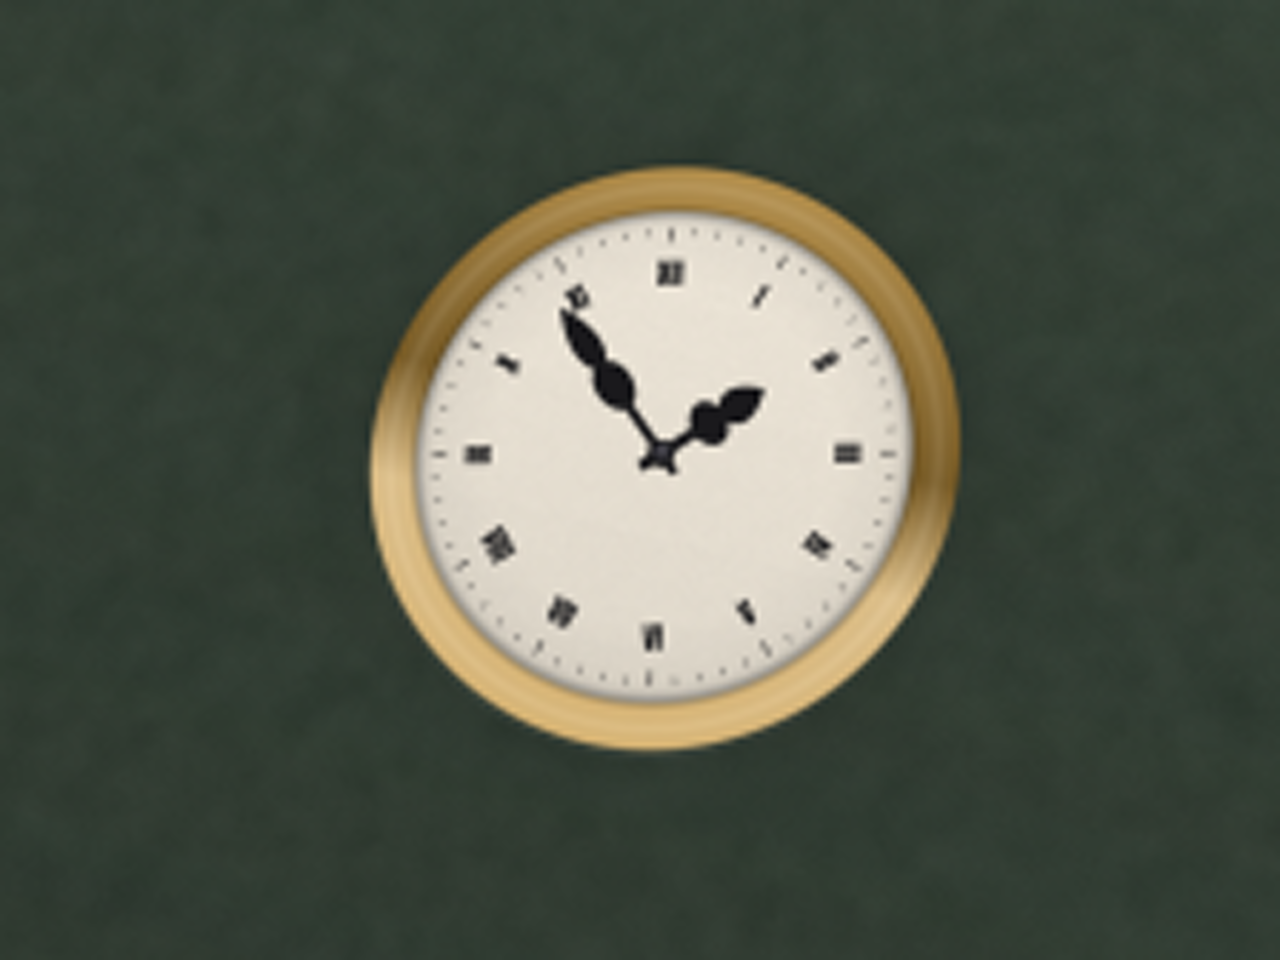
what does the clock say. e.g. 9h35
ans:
1h54
